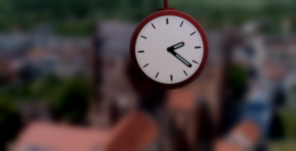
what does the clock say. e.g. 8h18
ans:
2h22
